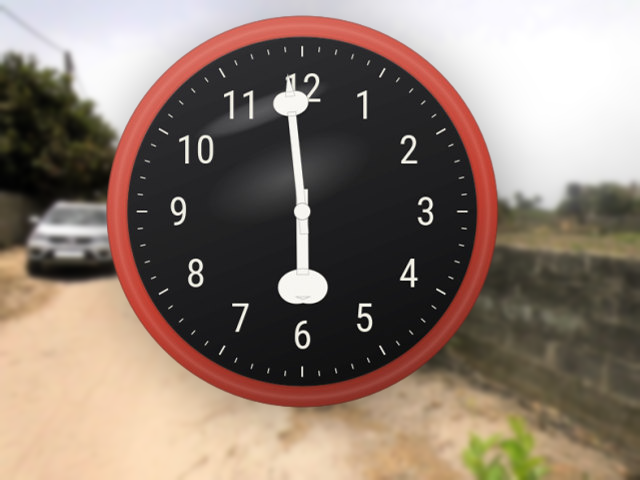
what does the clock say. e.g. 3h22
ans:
5h59
